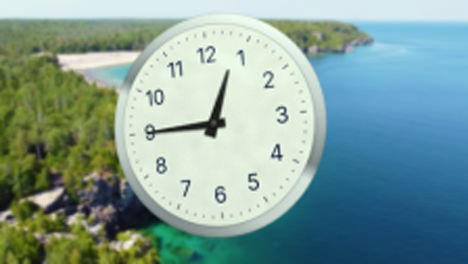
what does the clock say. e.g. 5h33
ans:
12h45
